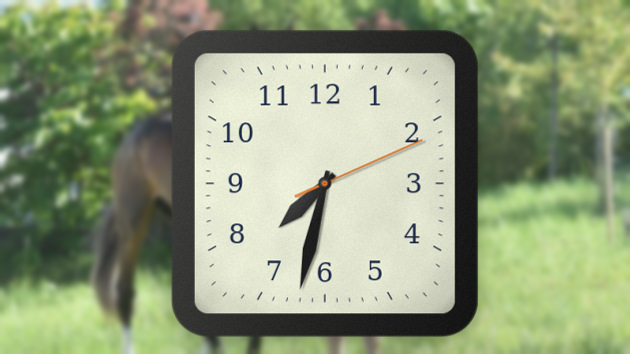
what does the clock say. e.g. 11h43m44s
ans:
7h32m11s
